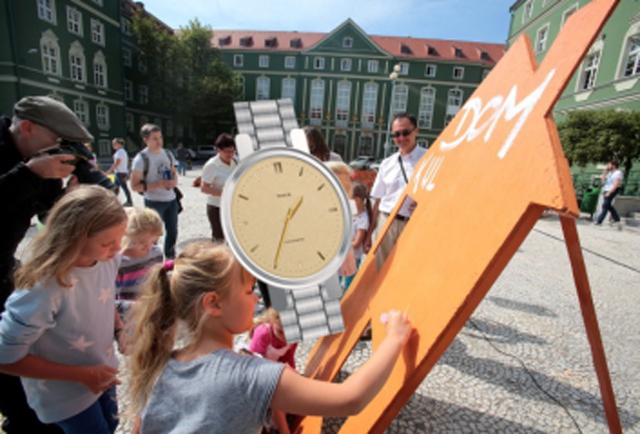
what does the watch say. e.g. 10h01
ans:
1h35
